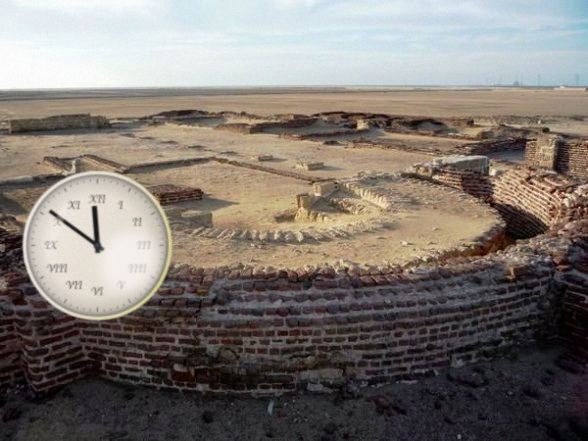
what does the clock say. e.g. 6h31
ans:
11h51
